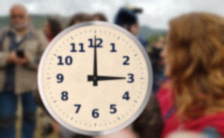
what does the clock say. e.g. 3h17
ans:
3h00
